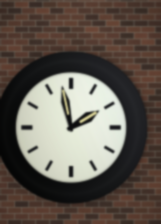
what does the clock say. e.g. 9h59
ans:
1h58
